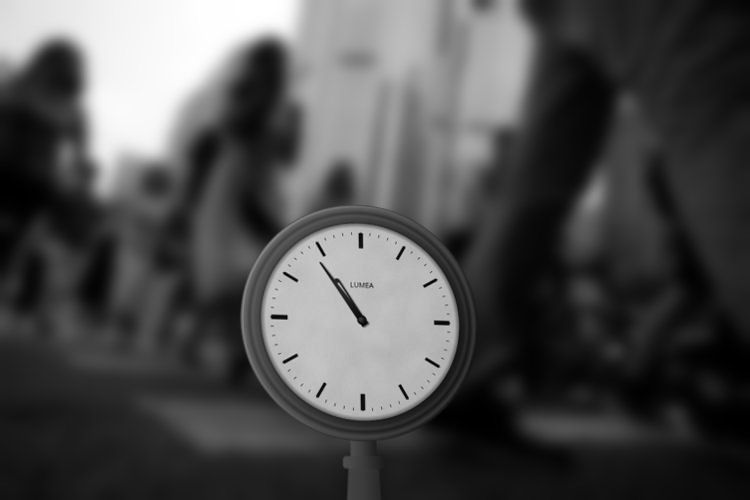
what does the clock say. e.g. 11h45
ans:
10h54
